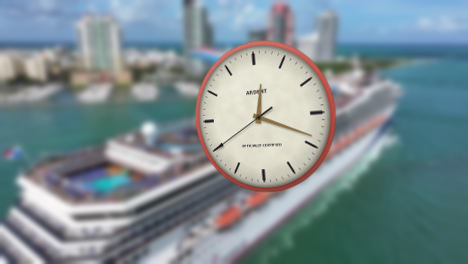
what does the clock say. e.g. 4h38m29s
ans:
12h18m40s
